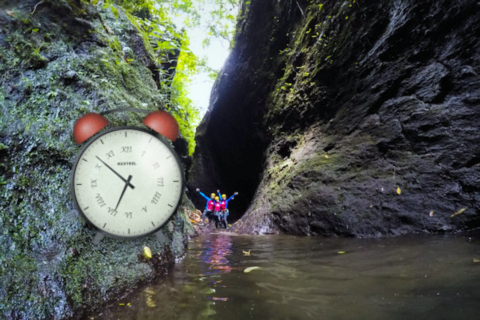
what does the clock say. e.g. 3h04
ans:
6h52
